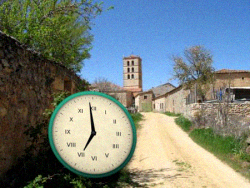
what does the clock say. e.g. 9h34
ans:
6h59
